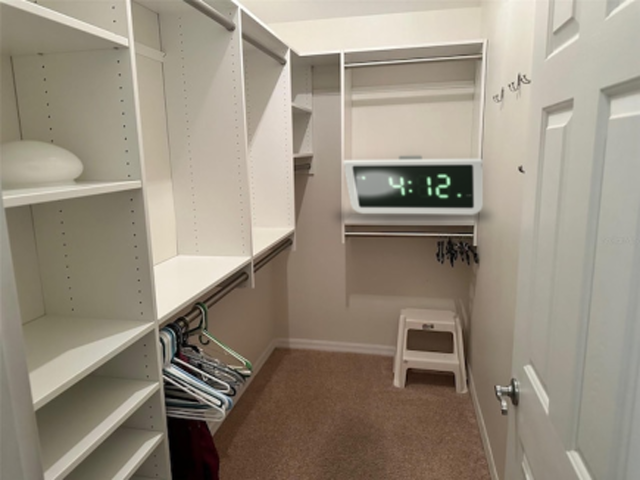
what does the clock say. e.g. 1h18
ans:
4h12
